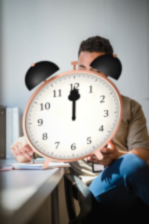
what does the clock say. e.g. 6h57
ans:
12h00
